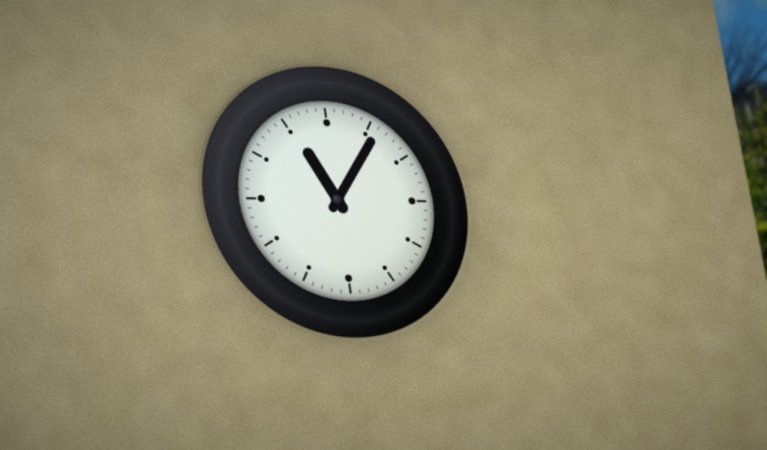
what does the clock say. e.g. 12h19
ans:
11h06
